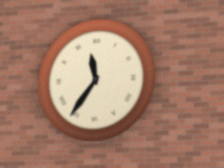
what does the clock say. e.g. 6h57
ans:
11h36
